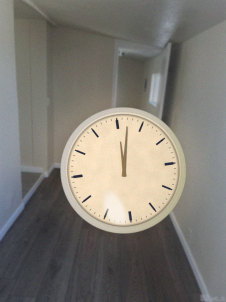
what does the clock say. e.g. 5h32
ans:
12h02
